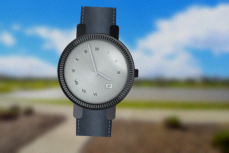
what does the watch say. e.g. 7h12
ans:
3h57
